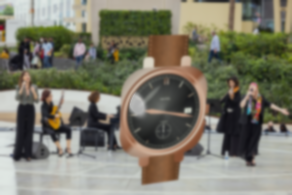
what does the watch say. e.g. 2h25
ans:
9h17
